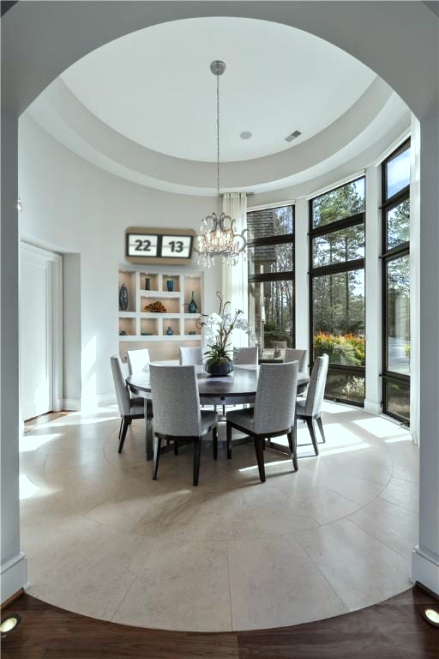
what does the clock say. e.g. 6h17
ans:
22h13
